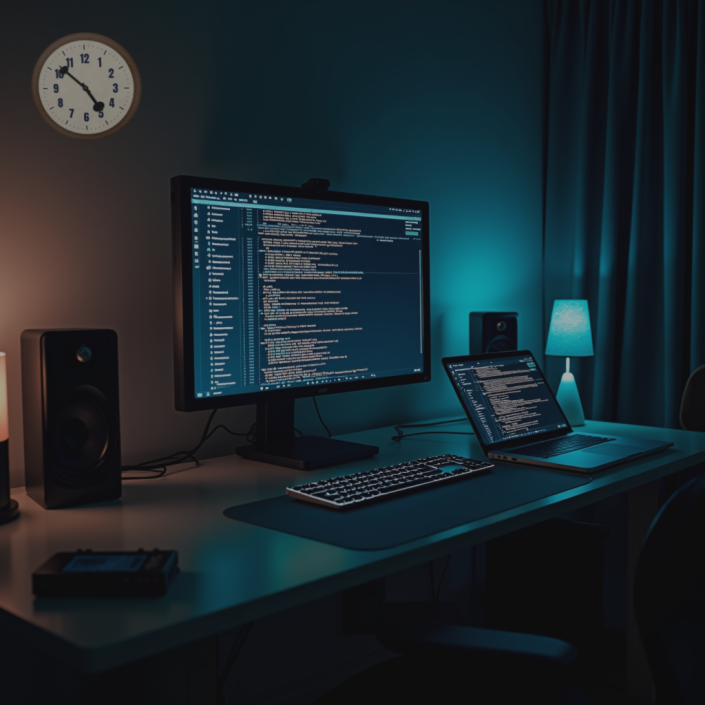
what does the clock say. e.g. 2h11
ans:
4h52
